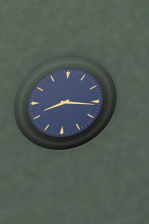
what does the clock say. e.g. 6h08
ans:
8h16
